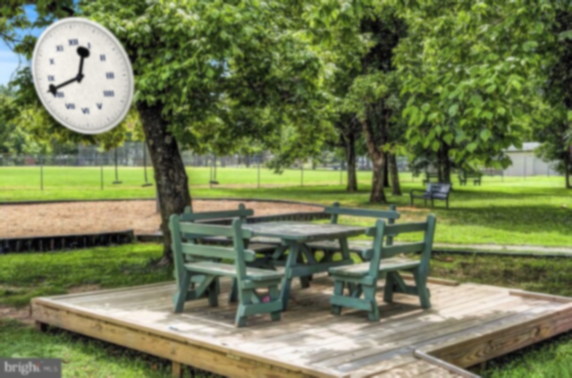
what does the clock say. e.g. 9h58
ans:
12h42
